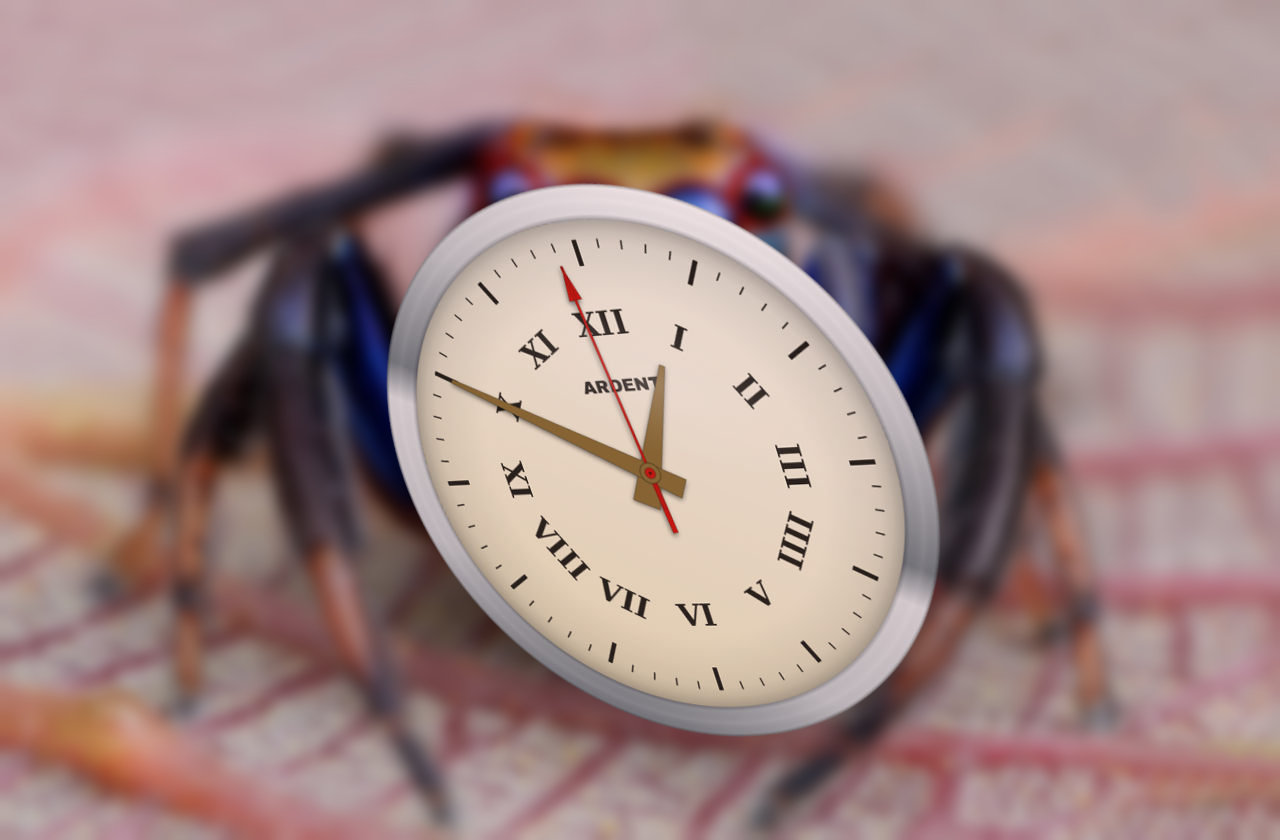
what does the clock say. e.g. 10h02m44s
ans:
12h49m59s
